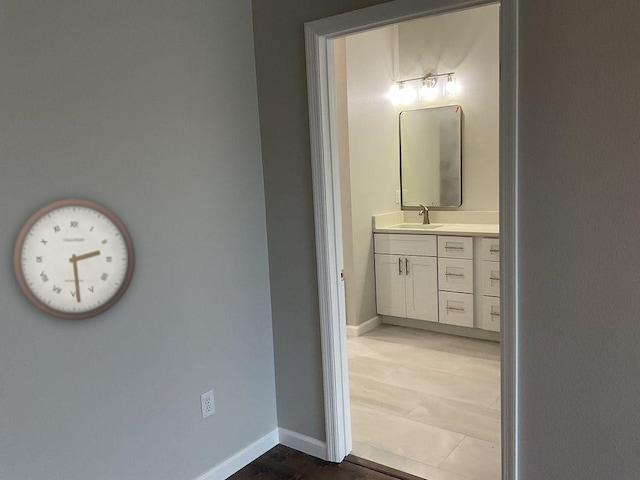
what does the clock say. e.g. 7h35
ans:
2h29
